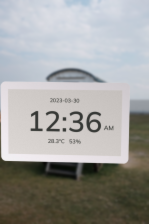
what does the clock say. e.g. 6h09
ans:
12h36
